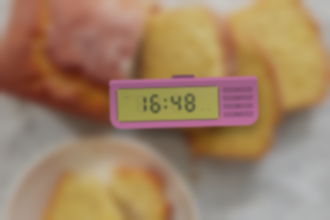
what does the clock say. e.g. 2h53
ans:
16h48
